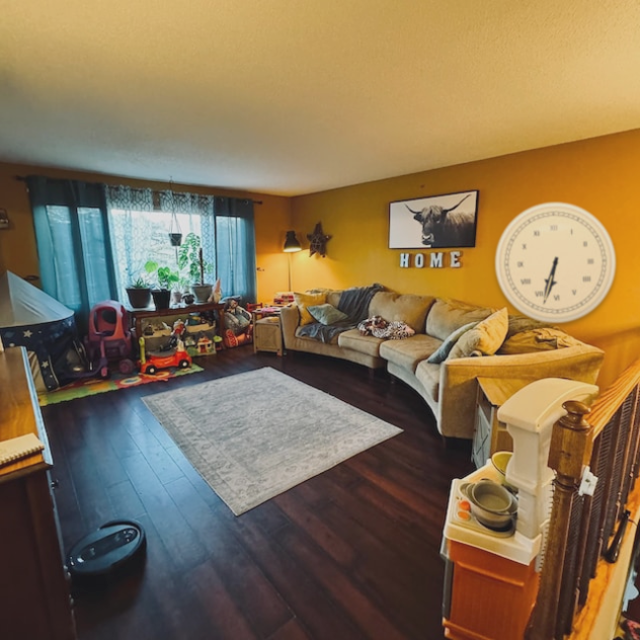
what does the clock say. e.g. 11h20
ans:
6h33
